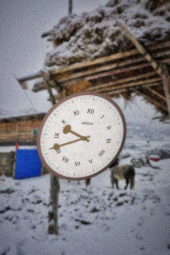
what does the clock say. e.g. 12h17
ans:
9h41
